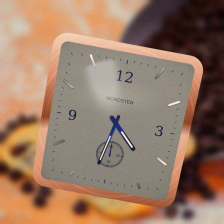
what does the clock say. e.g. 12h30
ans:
4h32
